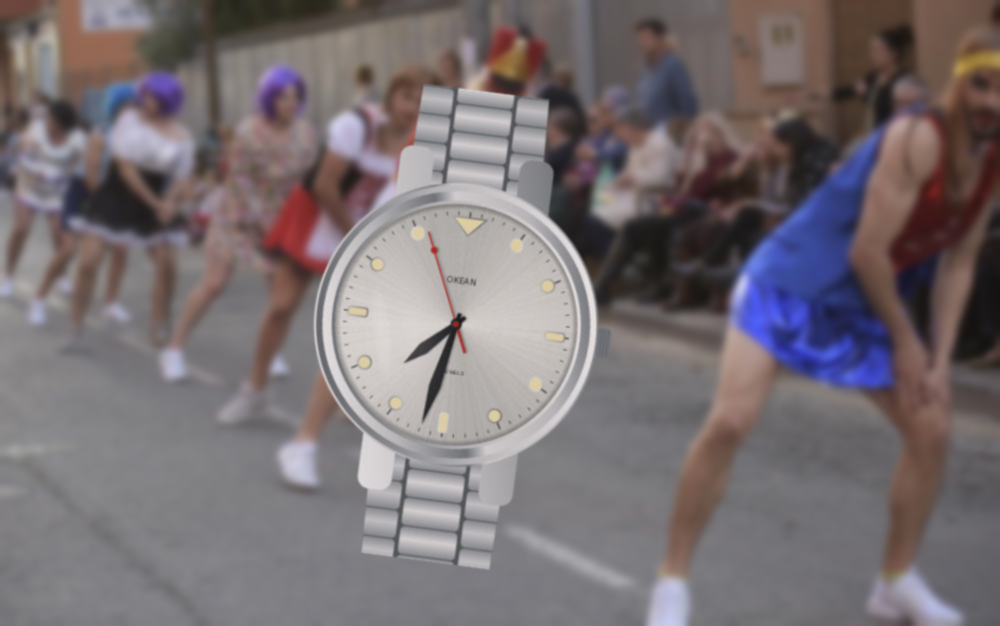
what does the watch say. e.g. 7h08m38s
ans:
7h31m56s
